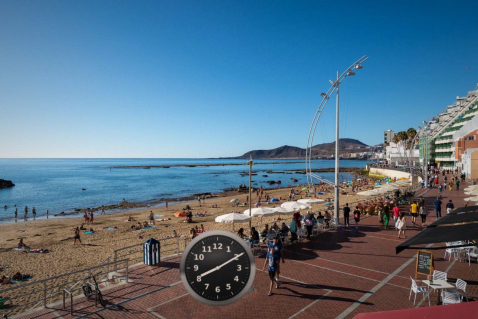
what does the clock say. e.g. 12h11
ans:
8h10
